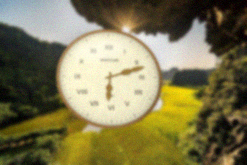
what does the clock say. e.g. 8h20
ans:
6h12
